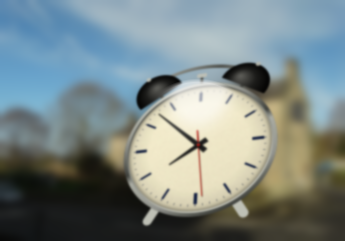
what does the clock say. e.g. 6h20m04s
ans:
7h52m29s
